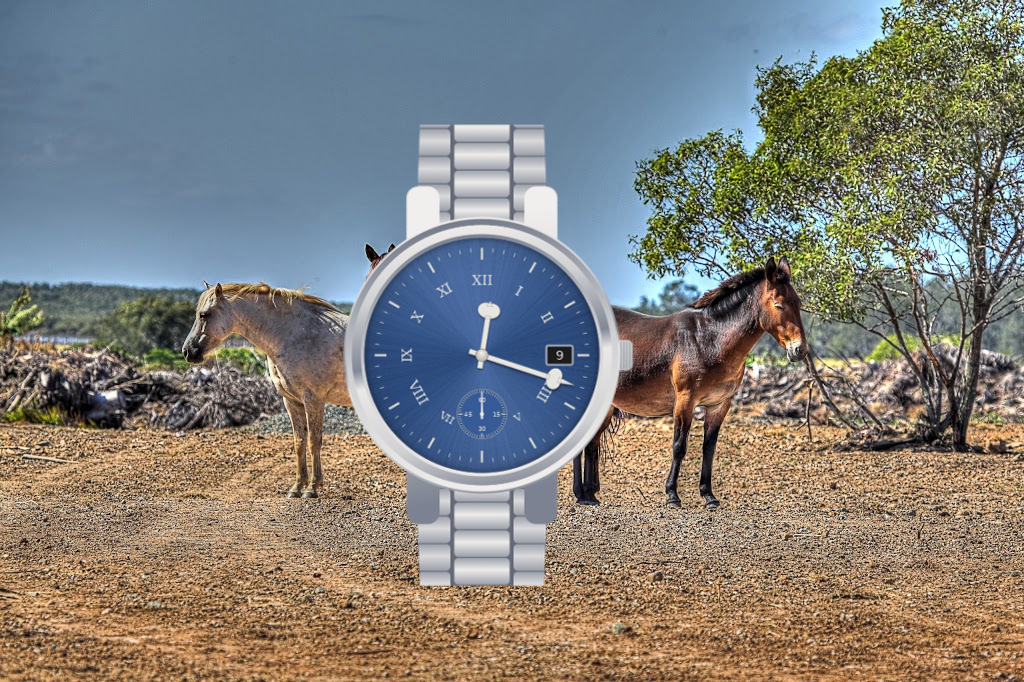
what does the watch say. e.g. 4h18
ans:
12h18
